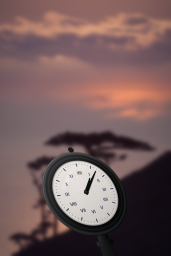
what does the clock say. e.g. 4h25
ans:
1h07
